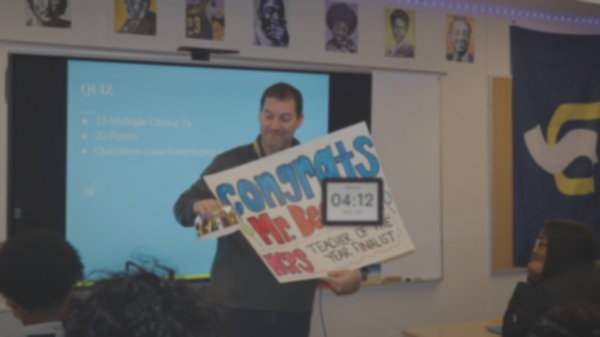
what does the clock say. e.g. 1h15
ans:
4h12
